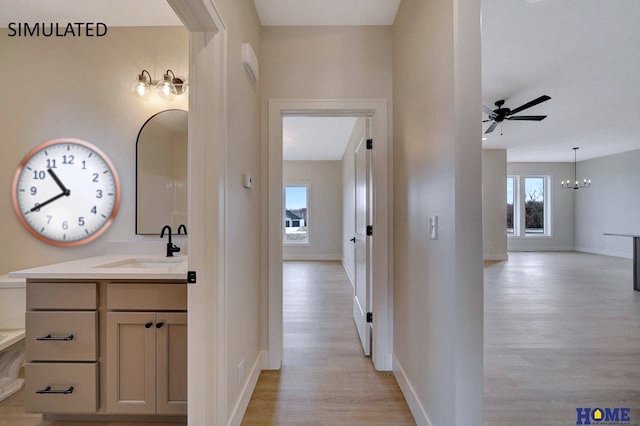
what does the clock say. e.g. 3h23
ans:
10h40
